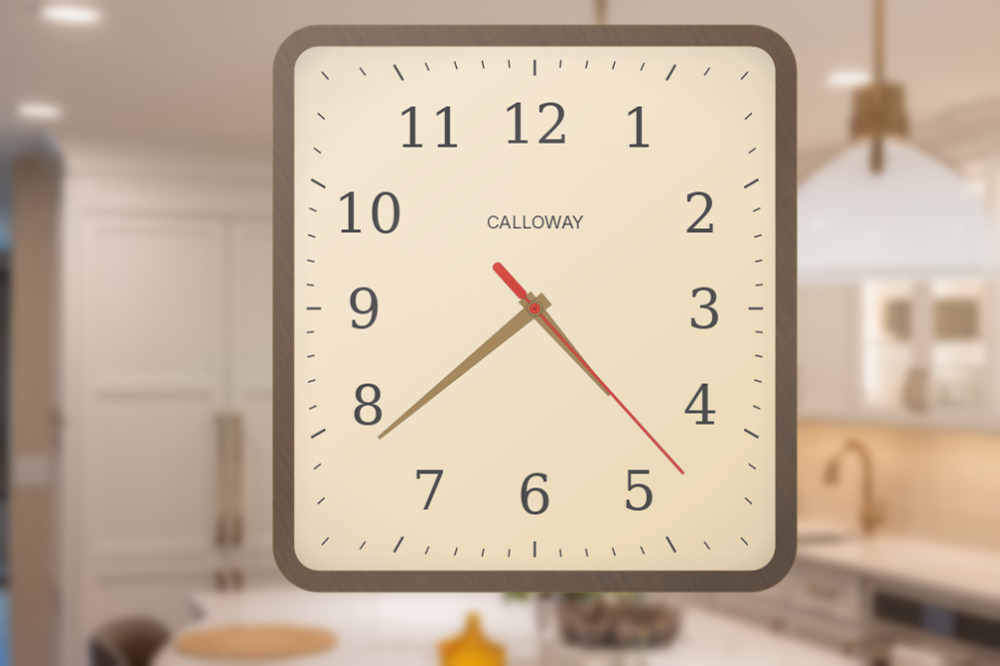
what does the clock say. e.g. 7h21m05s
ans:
4h38m23s
